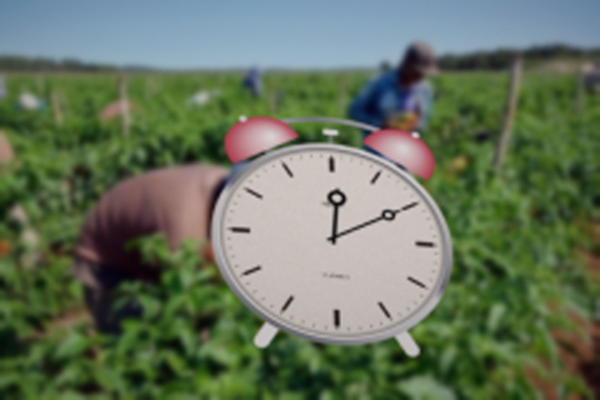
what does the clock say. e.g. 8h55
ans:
12h10
